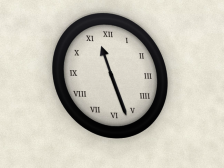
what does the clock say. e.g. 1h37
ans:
11h27
